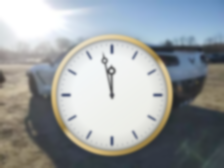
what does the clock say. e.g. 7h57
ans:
11h58
